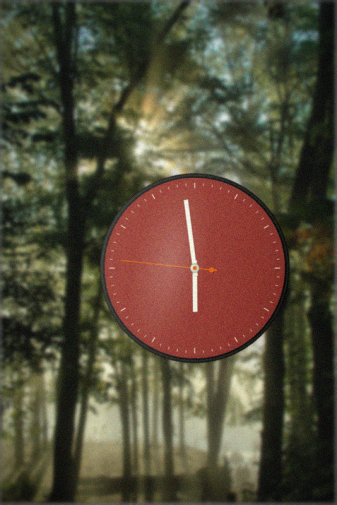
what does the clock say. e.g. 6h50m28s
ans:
5h58m46s
